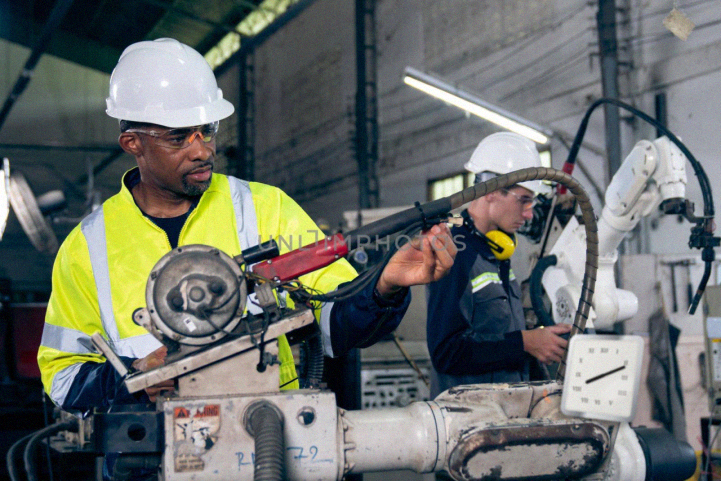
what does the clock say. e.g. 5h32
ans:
8h11
